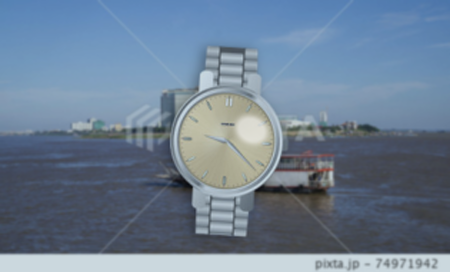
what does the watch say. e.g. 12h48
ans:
9h22
